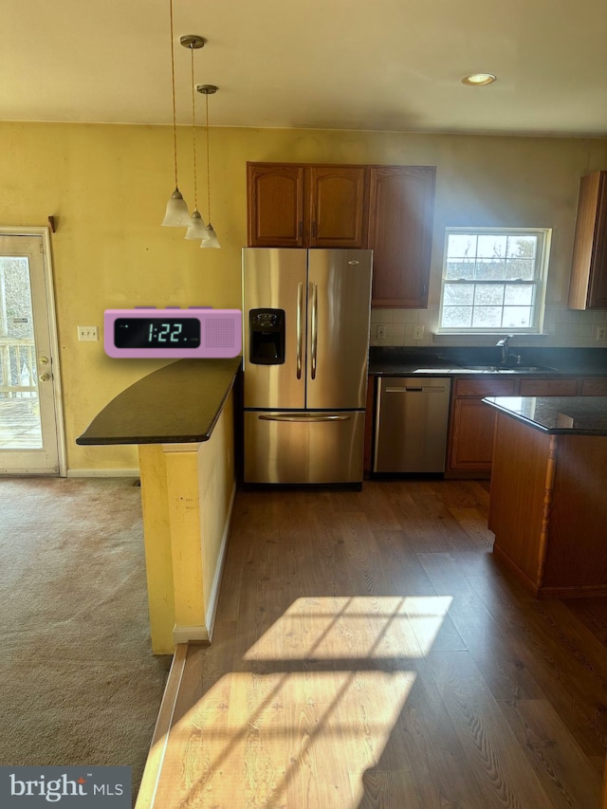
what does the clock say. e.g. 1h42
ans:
1h22
